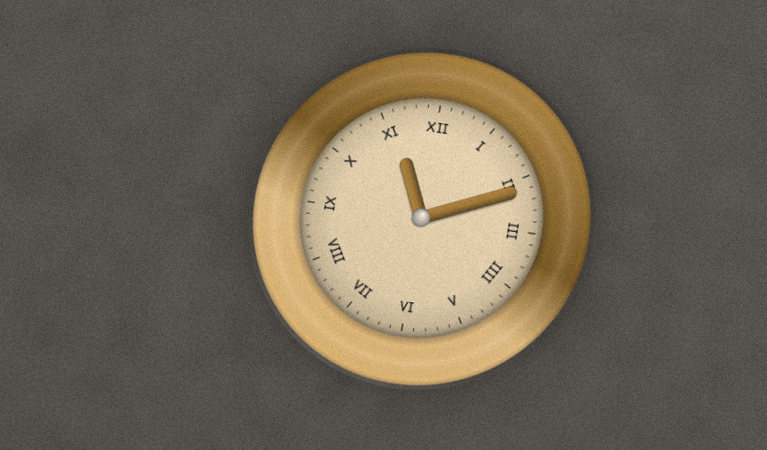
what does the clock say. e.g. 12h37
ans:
11h11
